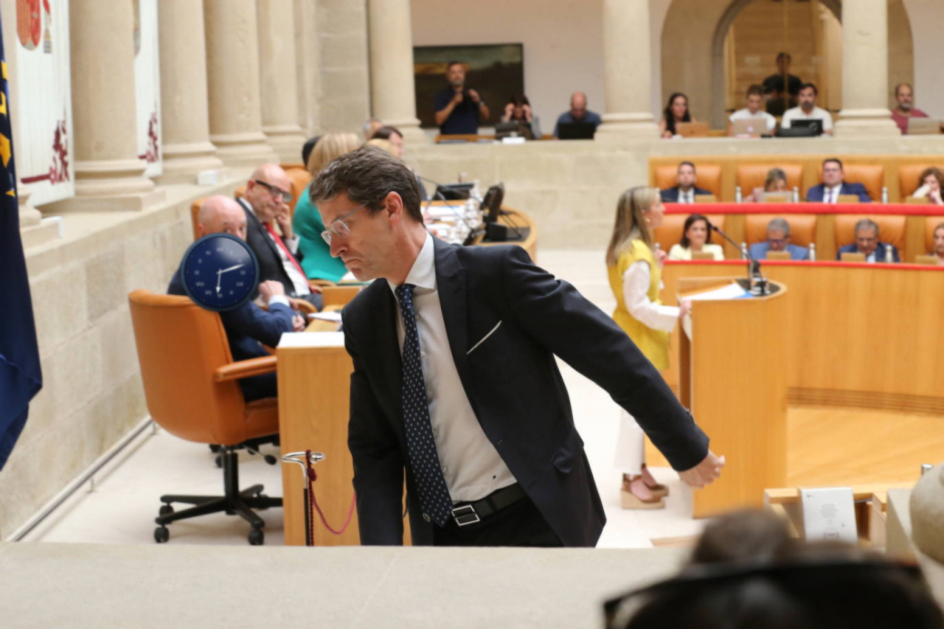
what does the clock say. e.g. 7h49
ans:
6h12
